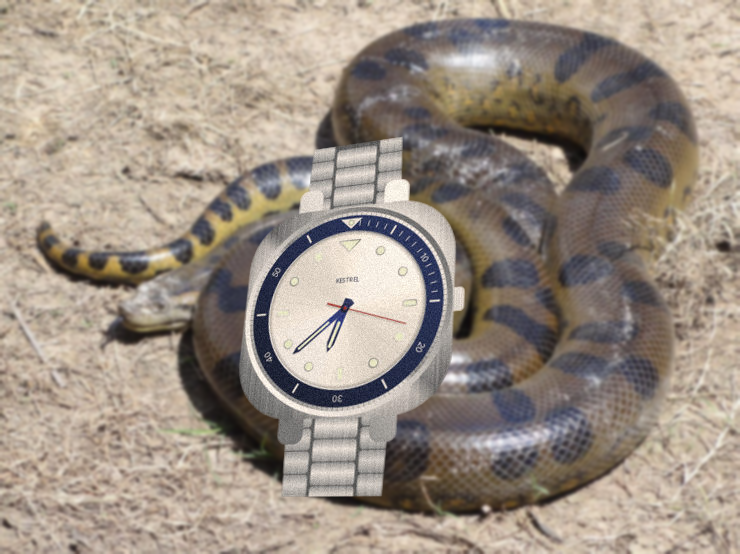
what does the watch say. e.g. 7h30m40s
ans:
6h38m18s
